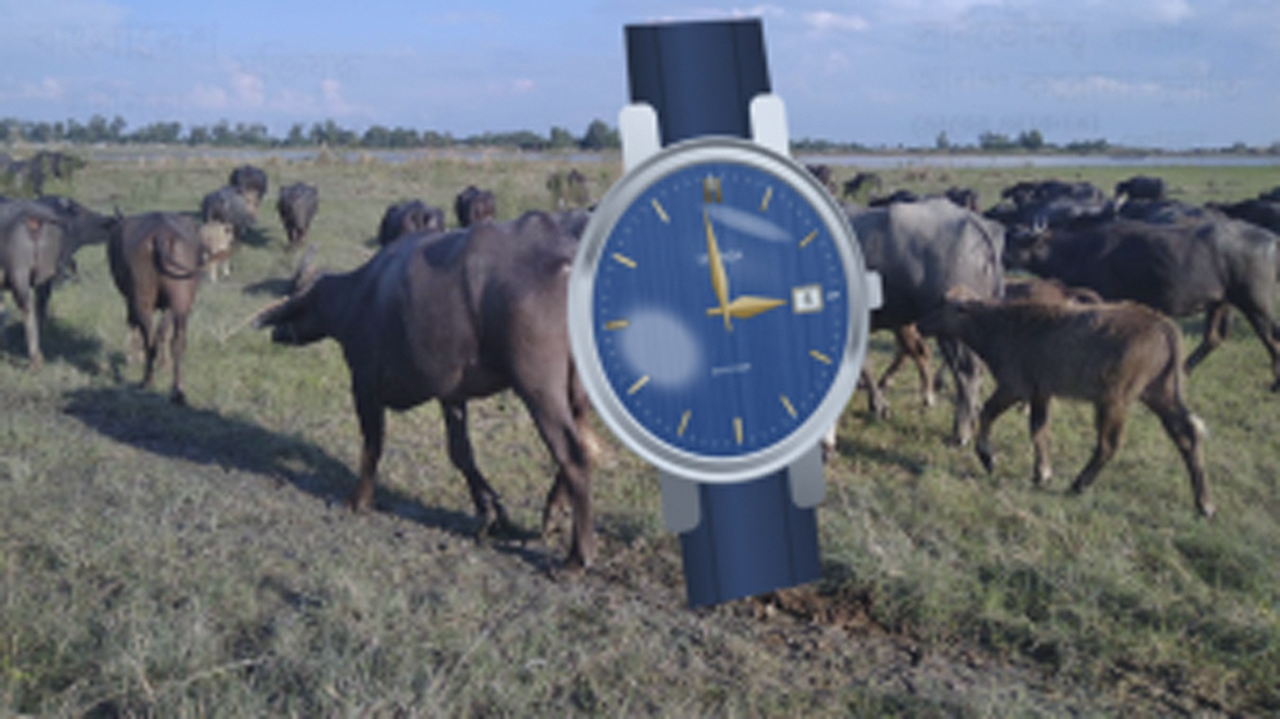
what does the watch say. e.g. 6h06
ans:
2h59
